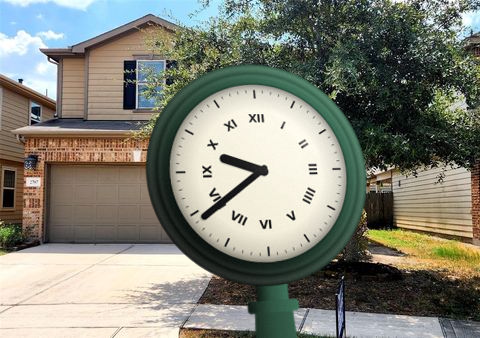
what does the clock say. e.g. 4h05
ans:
9h39
